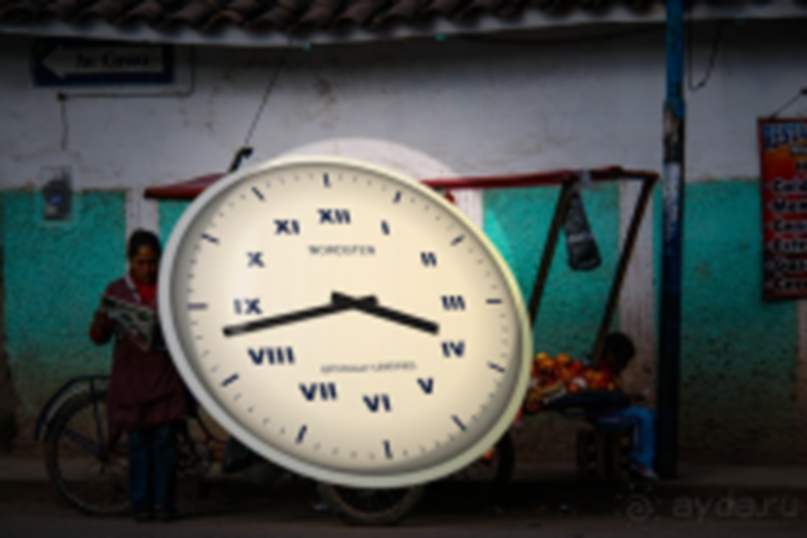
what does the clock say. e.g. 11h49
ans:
3h43
